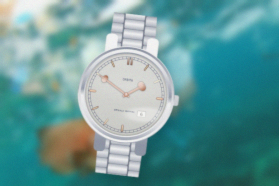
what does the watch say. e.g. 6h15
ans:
1h50
